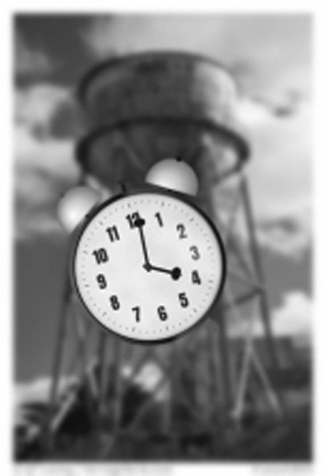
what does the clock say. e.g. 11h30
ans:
4h01
